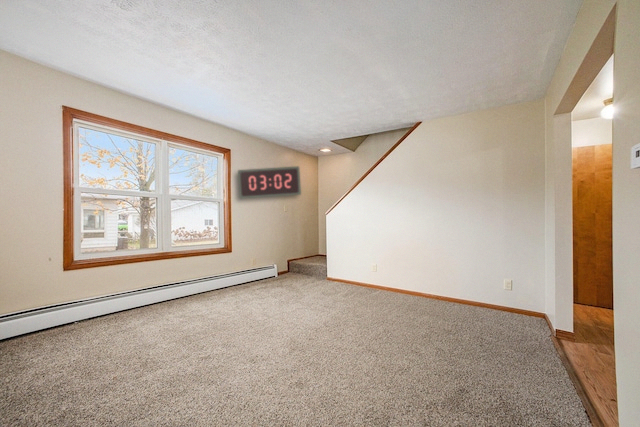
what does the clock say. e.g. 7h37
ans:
3h02
